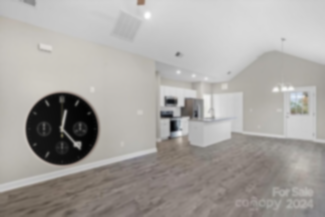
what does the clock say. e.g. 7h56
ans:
12h23
